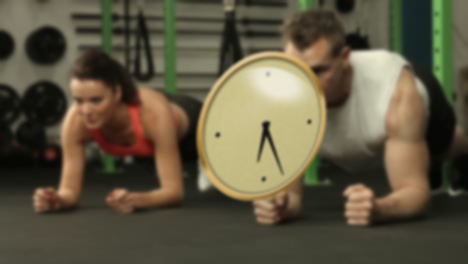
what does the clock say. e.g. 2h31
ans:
6h26
